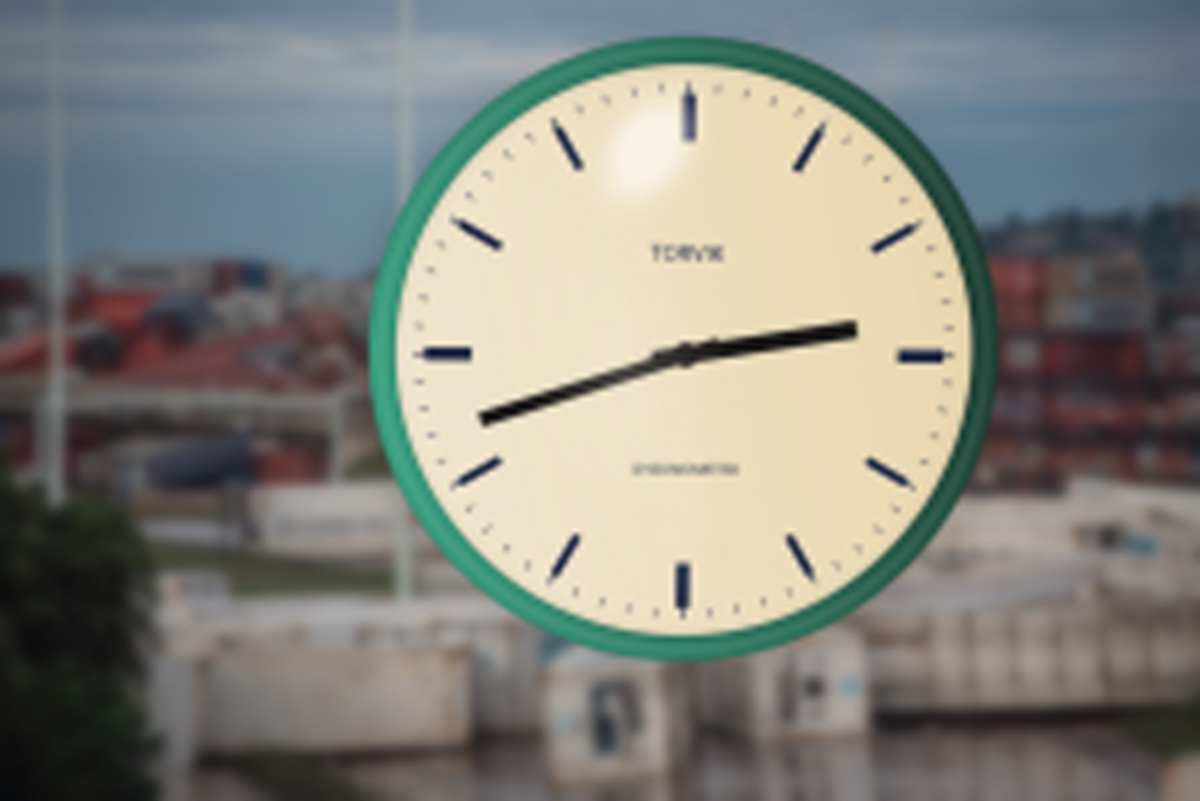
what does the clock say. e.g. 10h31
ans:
2h42
